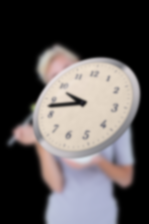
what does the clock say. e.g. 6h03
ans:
9h43
